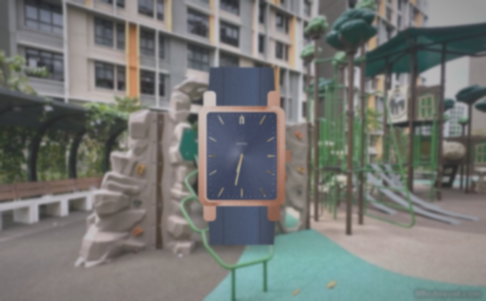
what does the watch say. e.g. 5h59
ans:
6h32
